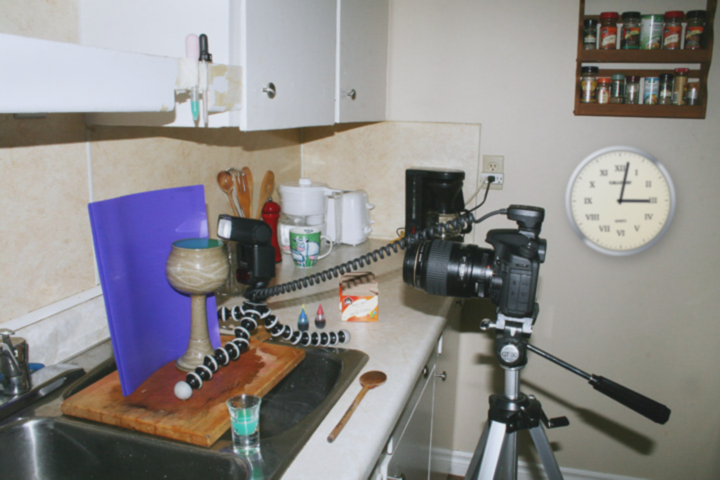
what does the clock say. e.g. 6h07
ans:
3h02
